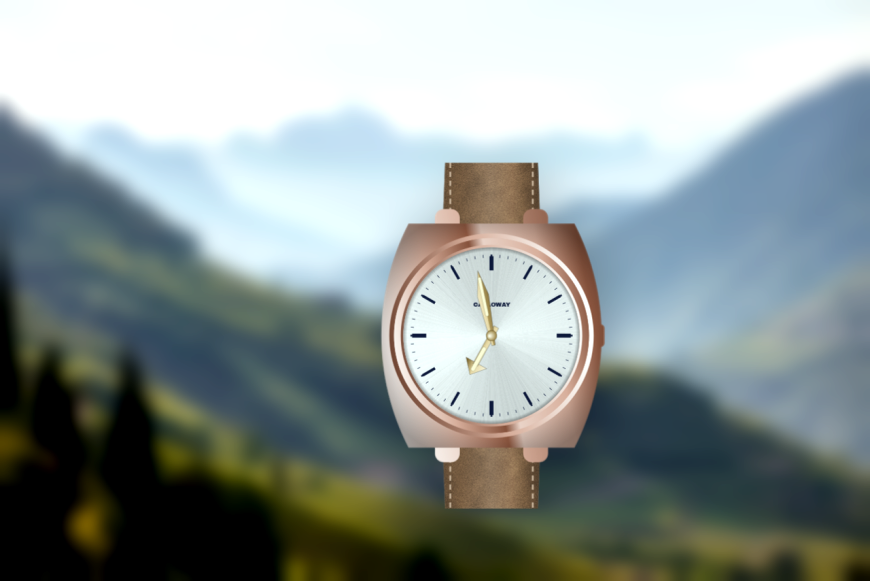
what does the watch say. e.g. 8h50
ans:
6h58
